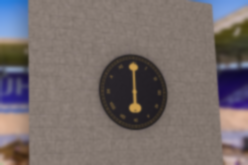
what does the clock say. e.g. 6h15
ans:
6h00
